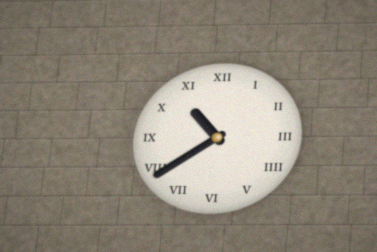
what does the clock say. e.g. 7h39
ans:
10h39
